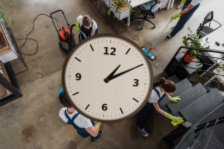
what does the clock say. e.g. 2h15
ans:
1h10
